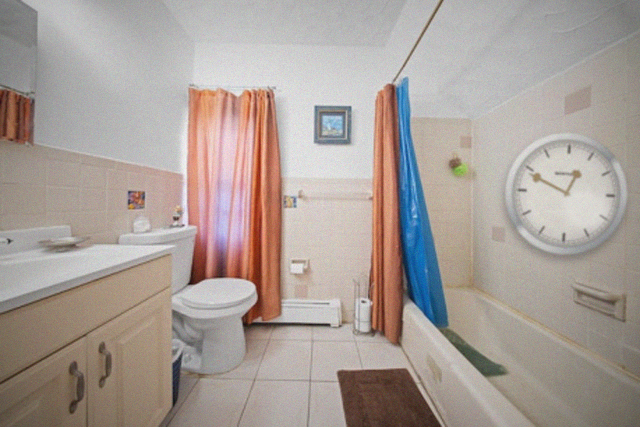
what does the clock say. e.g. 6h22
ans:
12h49
